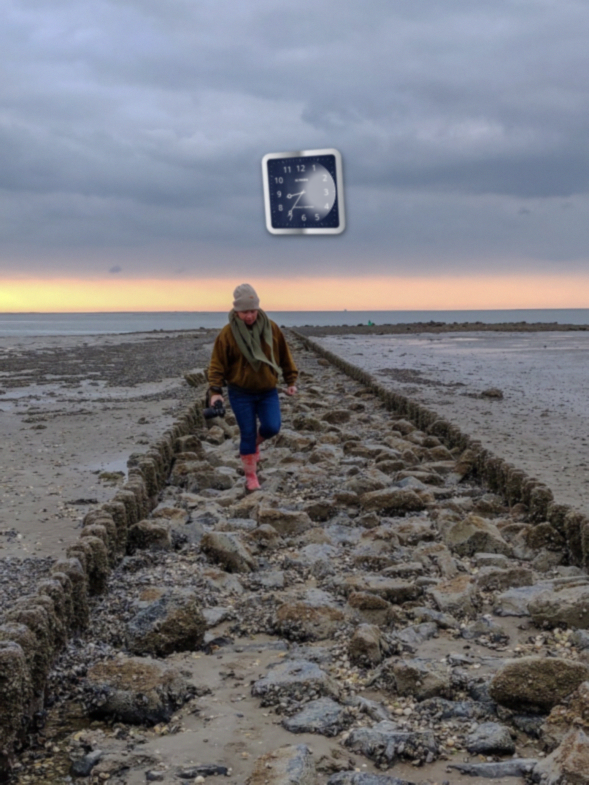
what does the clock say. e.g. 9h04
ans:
8h36
